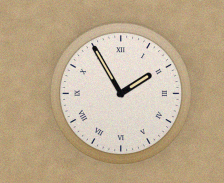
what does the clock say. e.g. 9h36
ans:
1h55
